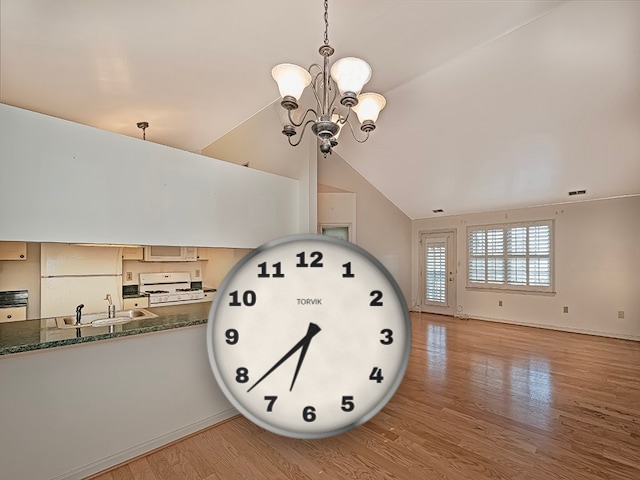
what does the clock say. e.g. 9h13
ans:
6h38
